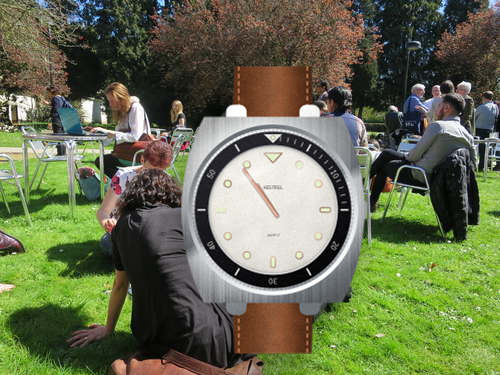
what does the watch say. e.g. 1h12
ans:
10h54
